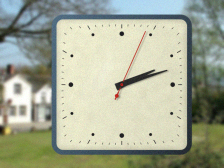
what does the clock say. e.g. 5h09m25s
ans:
2h12m04s
